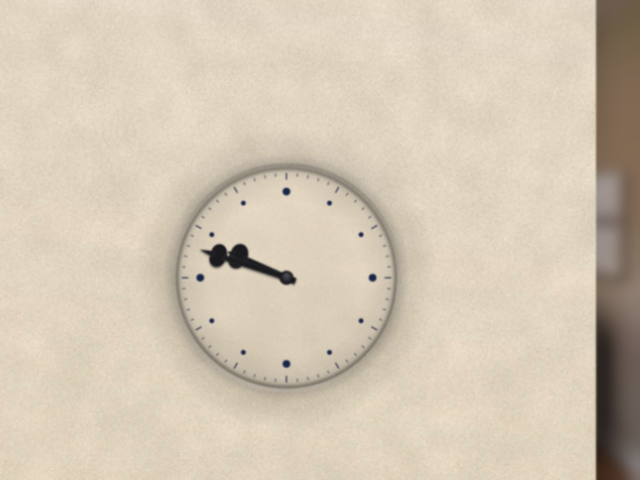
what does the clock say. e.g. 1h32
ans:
9h48
